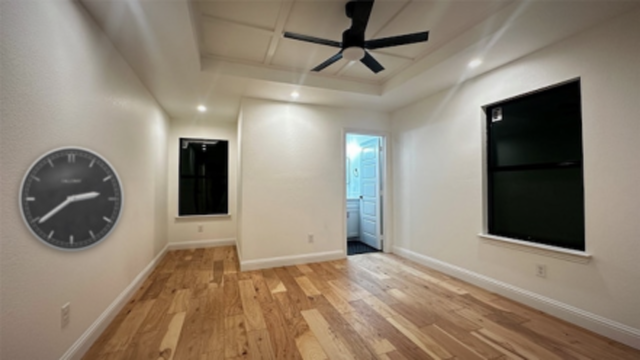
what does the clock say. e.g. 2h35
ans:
2h39
